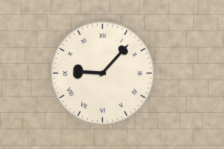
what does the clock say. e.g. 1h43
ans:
9h07
